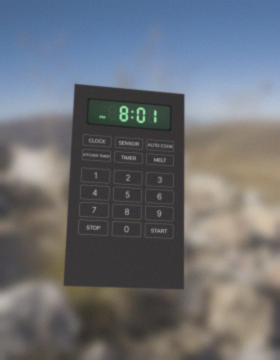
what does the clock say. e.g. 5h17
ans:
8h01
